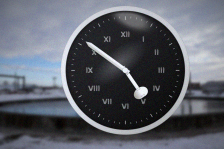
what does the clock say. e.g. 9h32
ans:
4h51
